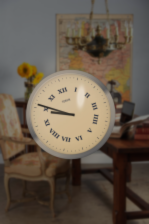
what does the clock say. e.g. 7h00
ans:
9h51
